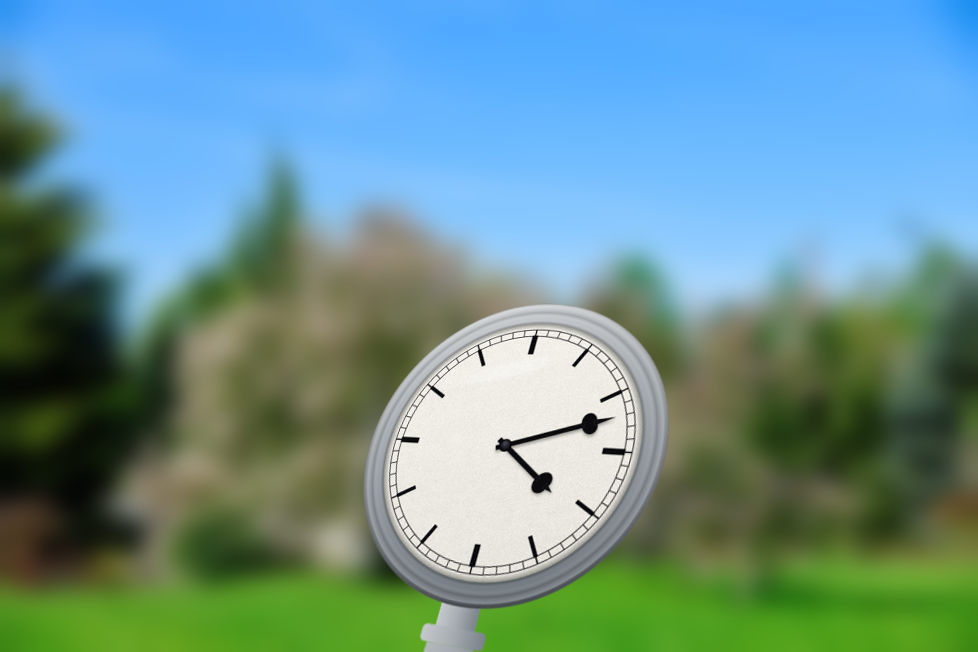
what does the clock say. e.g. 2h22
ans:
4h12
